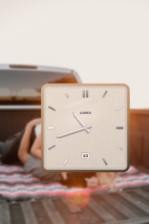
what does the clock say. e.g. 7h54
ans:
10h42
